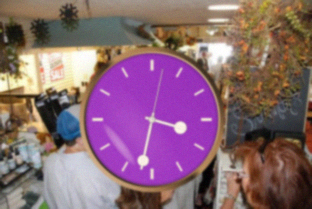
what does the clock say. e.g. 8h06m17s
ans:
3h32m02s
